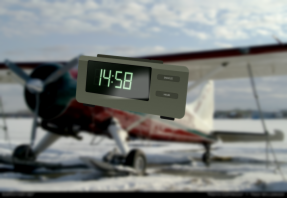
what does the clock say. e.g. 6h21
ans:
14h58
